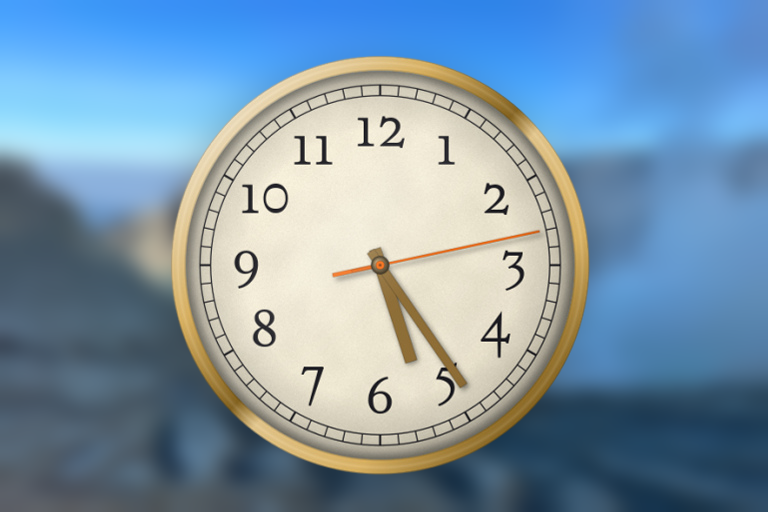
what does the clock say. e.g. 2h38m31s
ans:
5h24m13s
